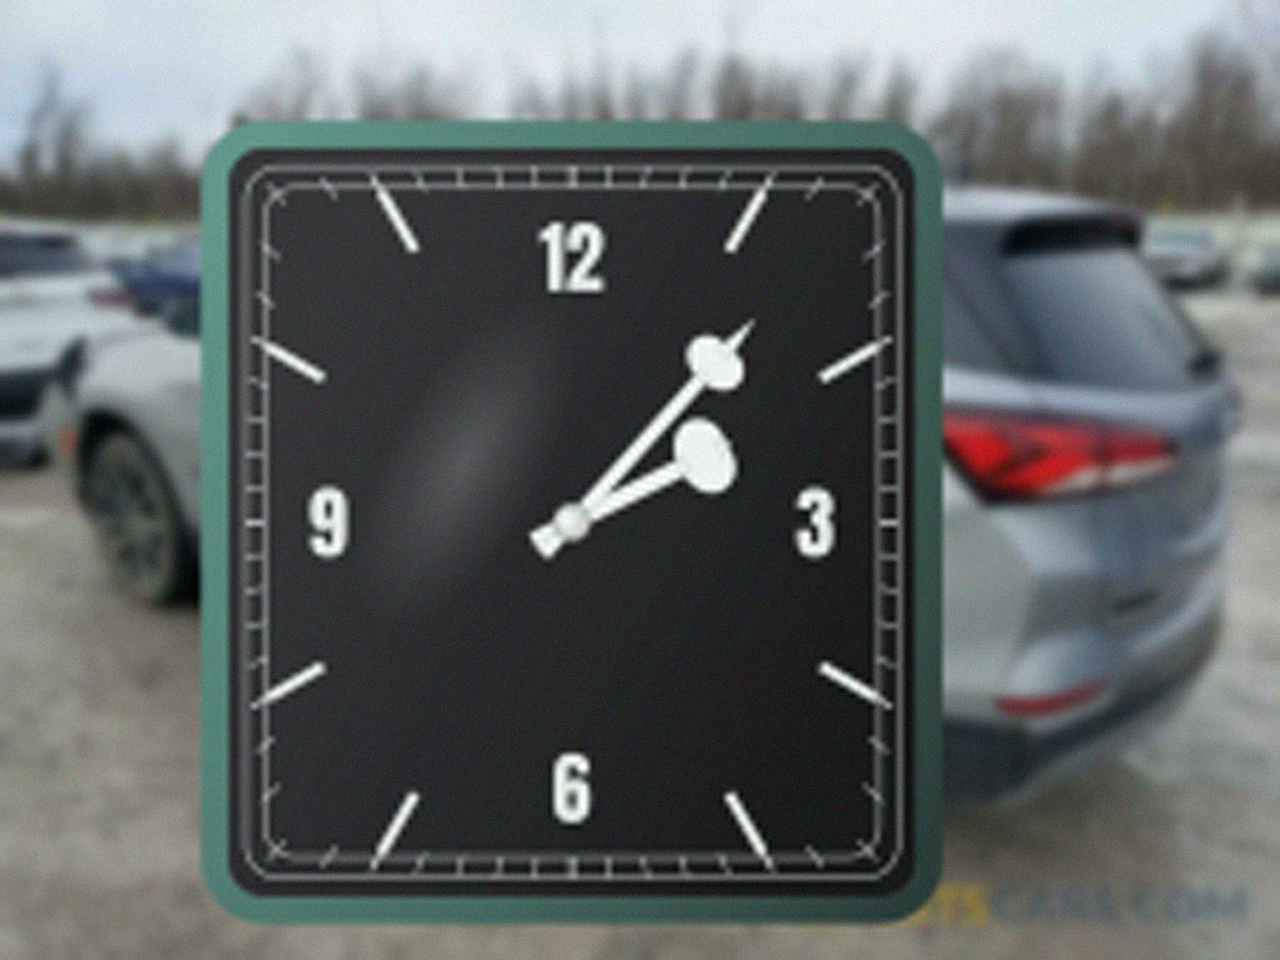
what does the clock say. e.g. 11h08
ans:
2h07
